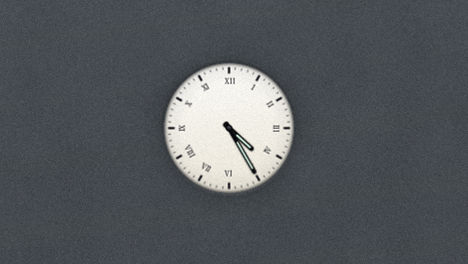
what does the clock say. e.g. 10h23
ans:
4h25
